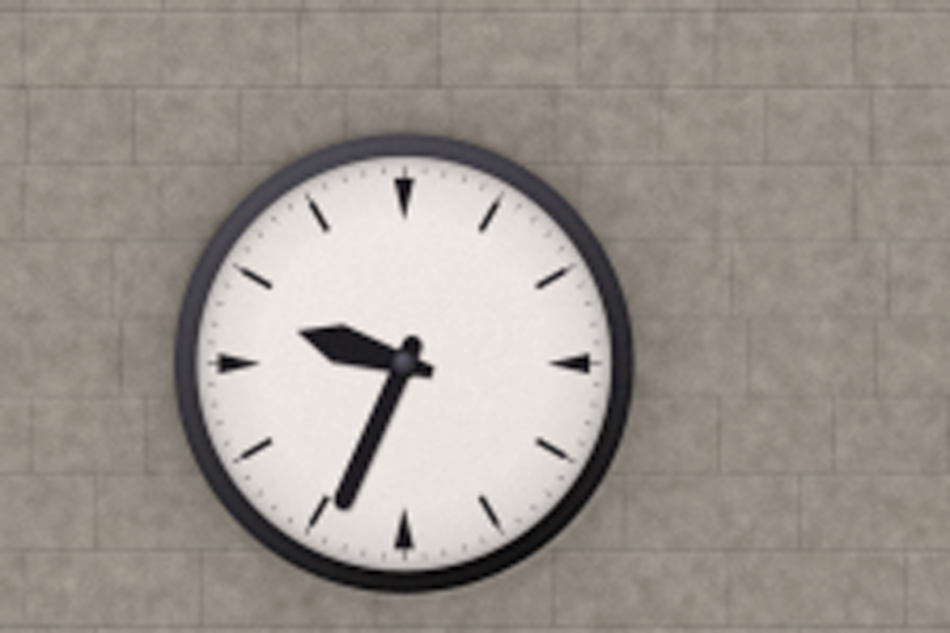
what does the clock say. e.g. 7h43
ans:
9h34
